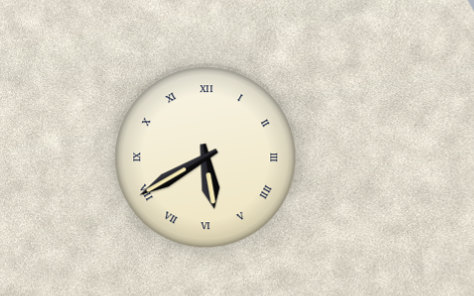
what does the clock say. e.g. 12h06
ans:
5h40
